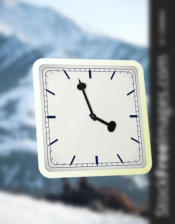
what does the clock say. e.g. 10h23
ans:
3h57
